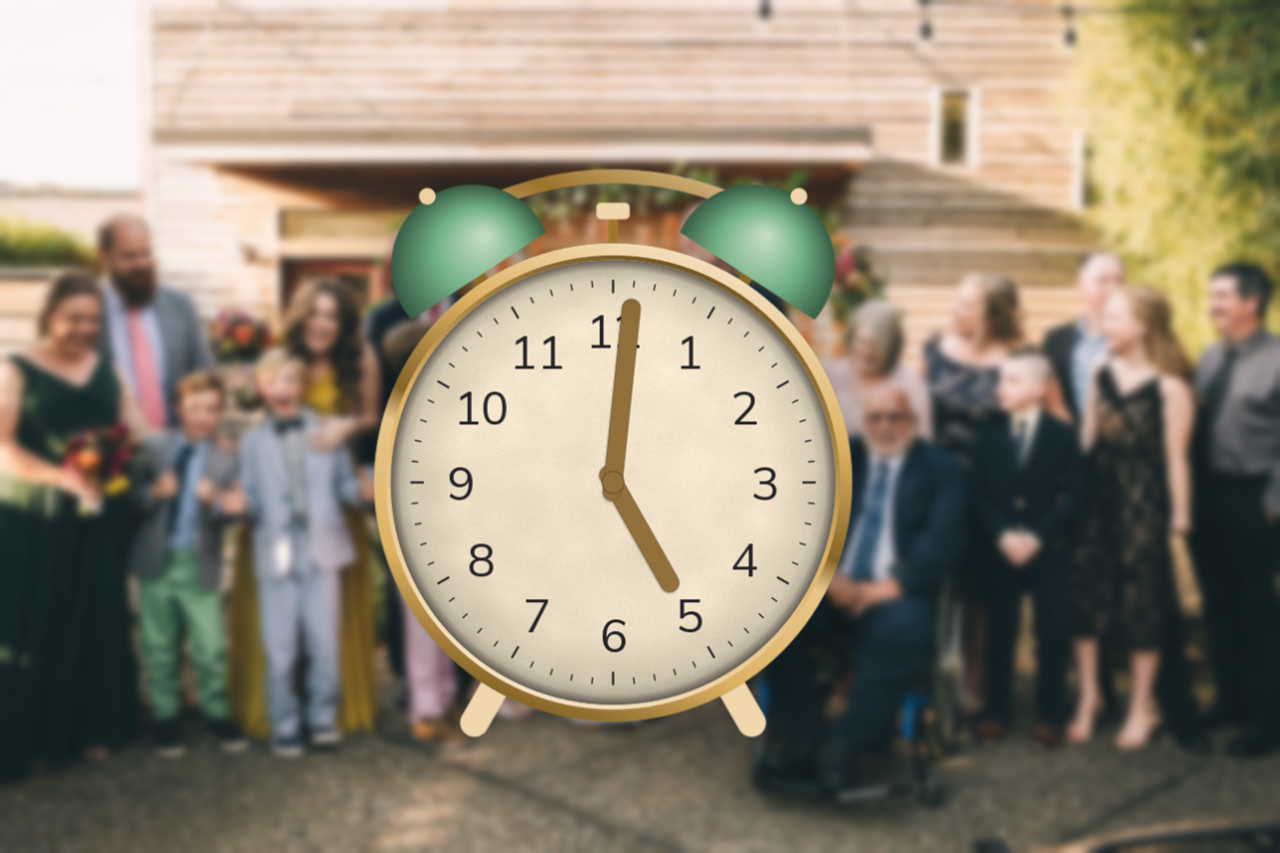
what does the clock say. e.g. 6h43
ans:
5h01
